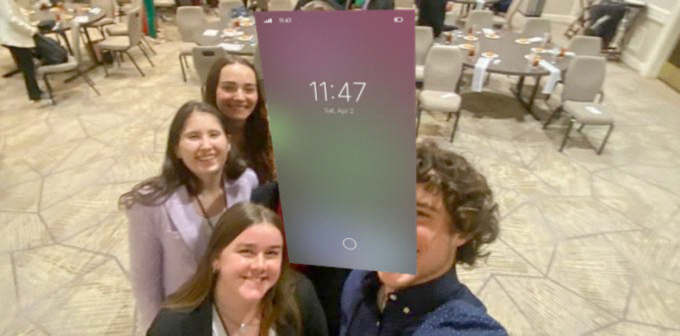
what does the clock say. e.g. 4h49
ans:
11h47
